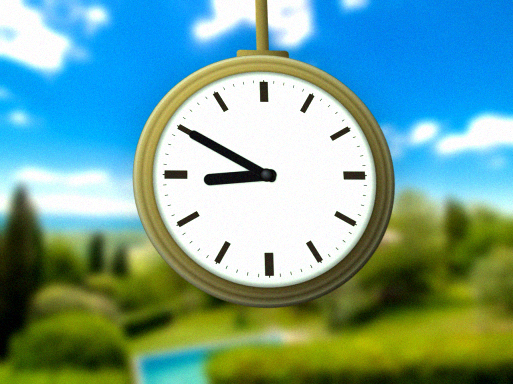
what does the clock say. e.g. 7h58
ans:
8h50
